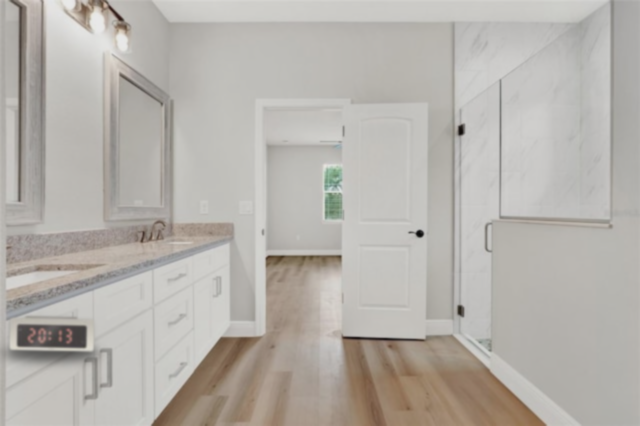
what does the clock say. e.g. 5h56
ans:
20h13
